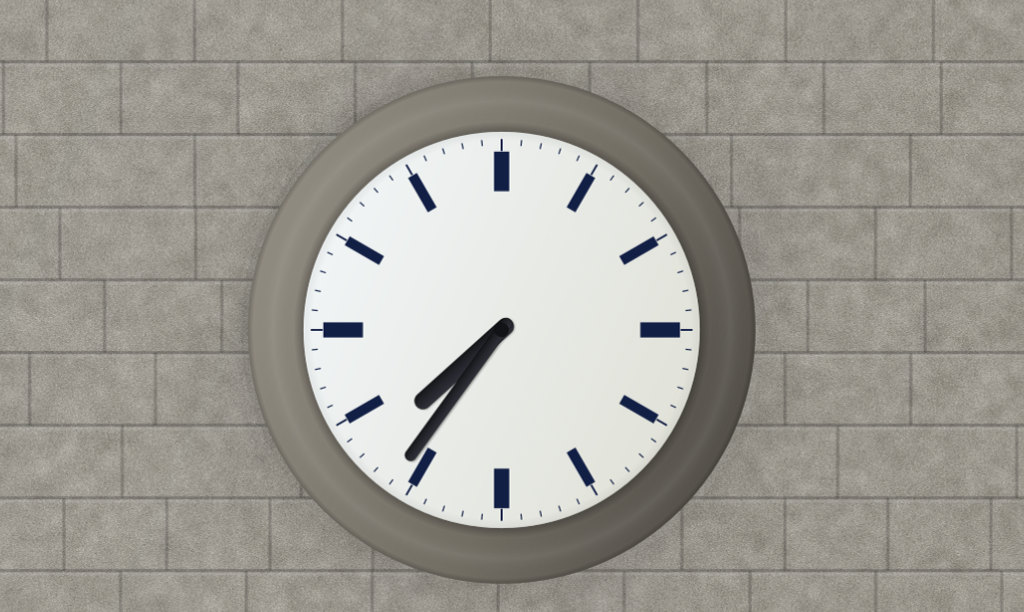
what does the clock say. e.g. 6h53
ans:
7h36
